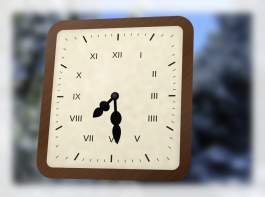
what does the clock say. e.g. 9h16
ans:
7h29
